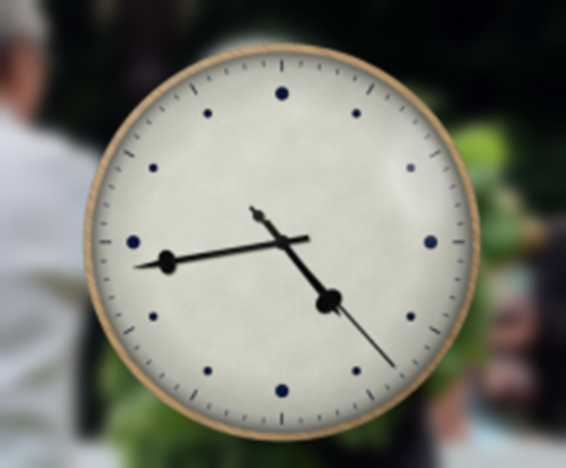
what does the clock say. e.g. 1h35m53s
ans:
4h43m23s
